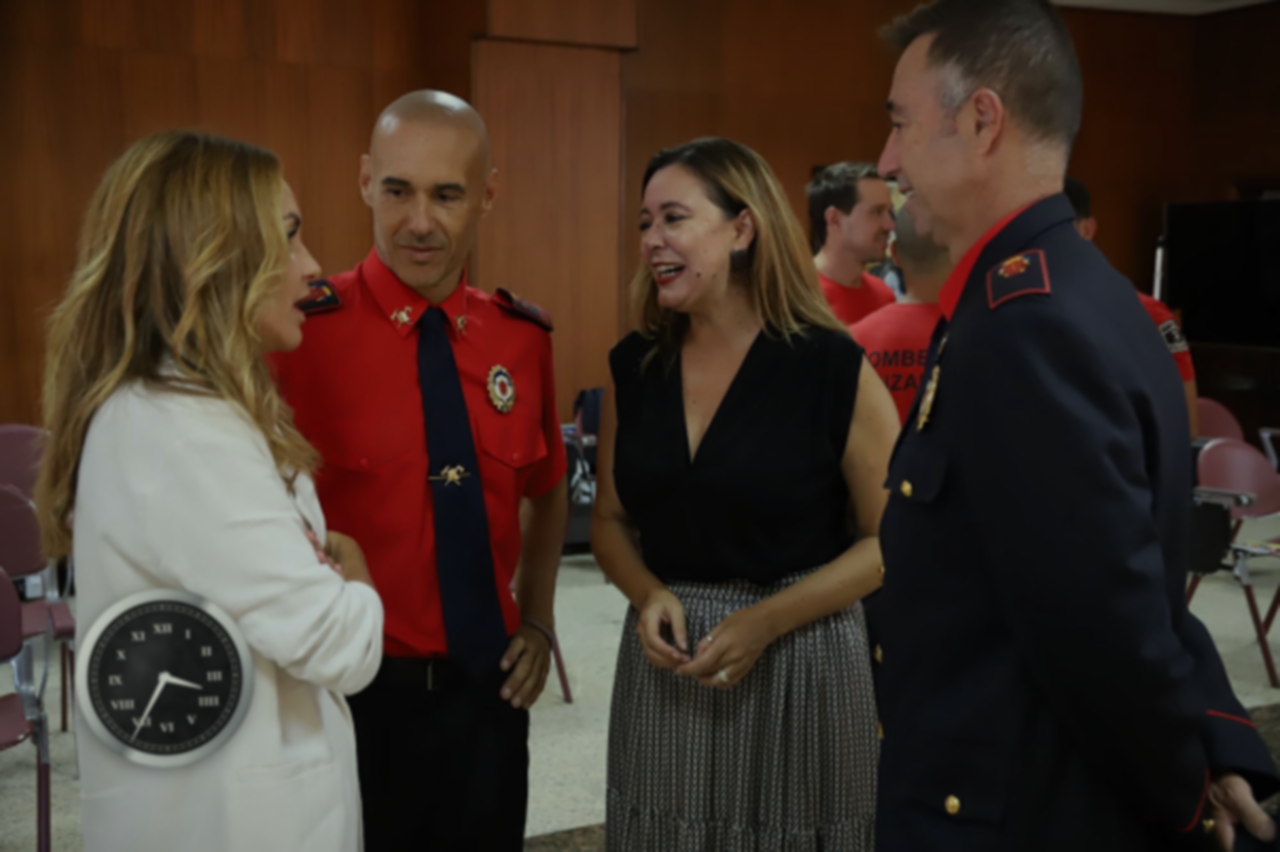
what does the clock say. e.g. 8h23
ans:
3h35
